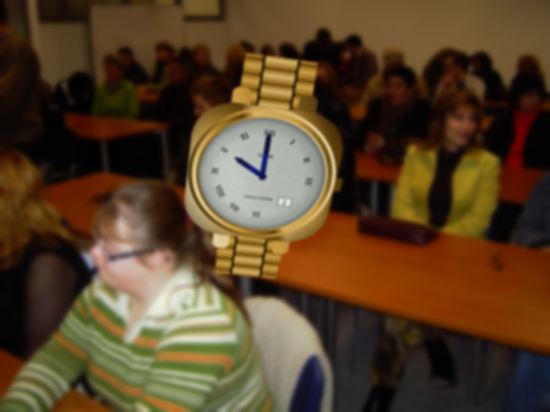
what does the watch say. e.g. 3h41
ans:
10h00
